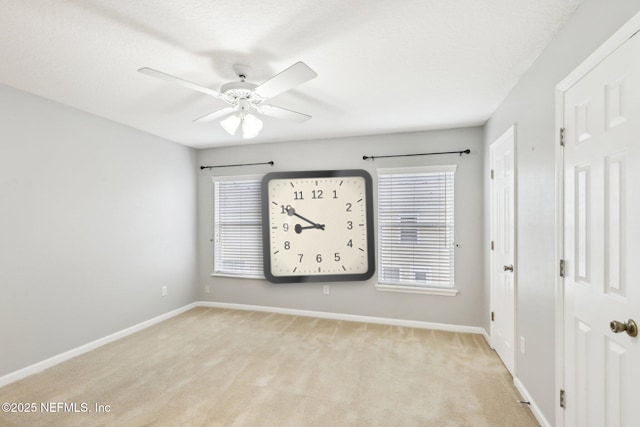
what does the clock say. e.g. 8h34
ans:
8h50
